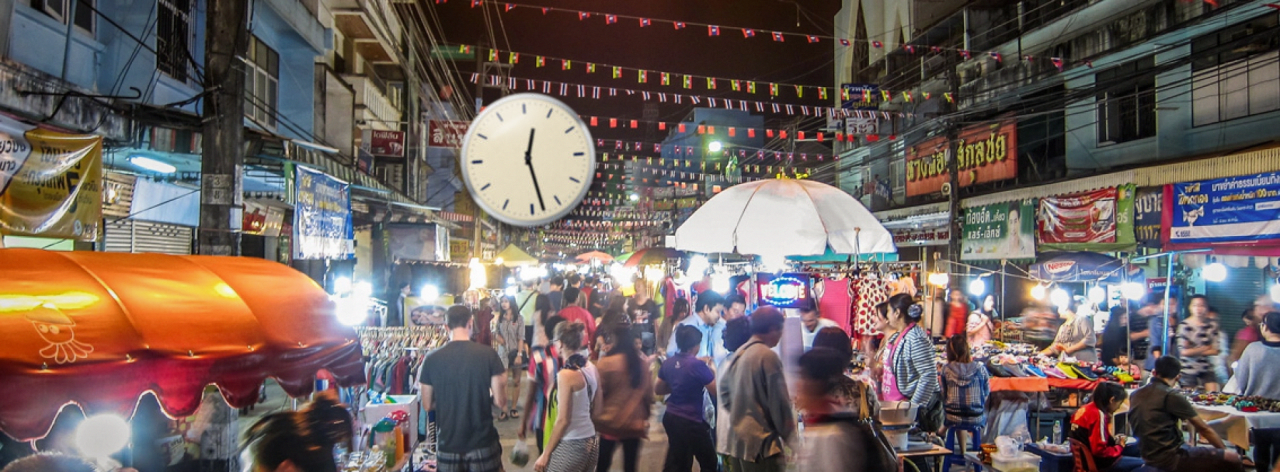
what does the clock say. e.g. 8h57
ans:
12h28
